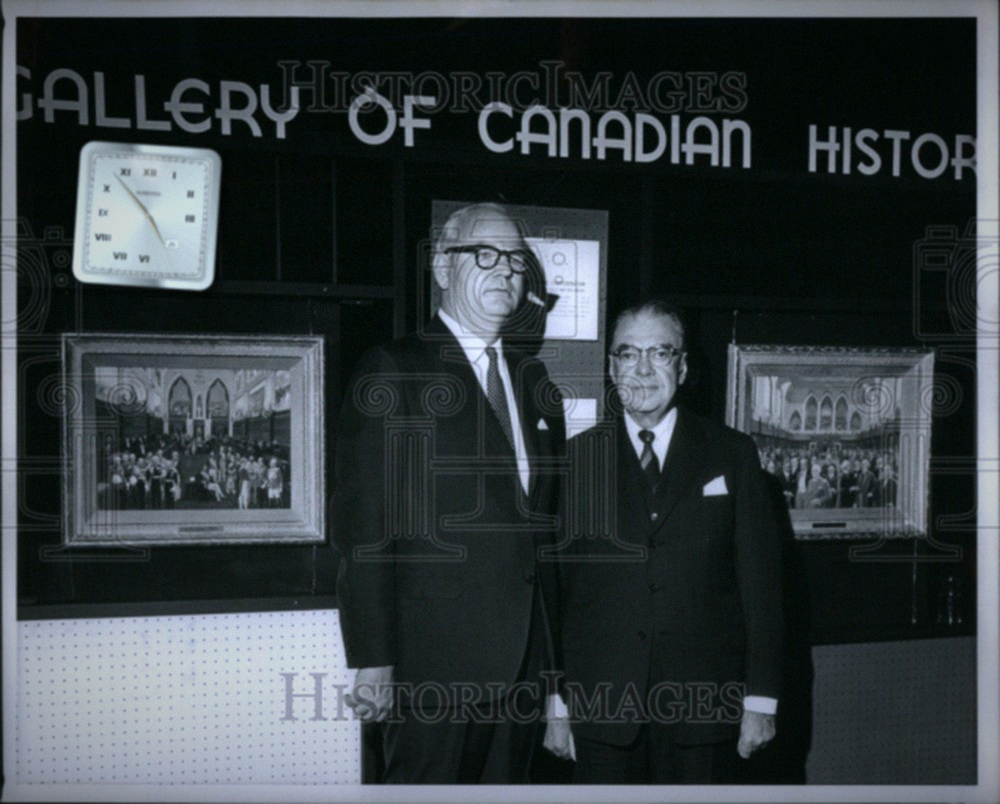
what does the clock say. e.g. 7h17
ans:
4h53
